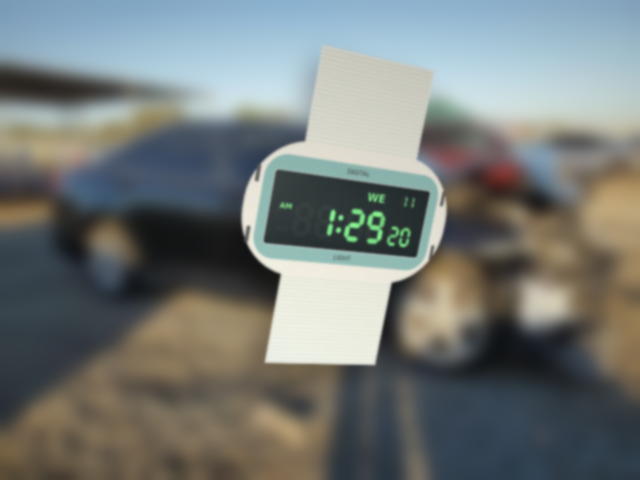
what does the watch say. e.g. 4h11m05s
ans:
1h29m20s
